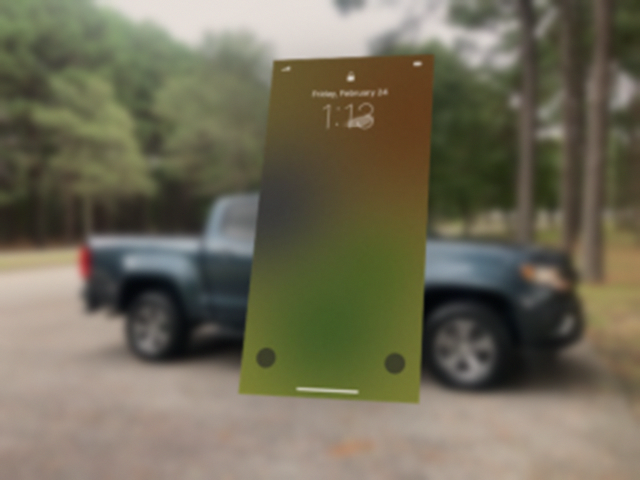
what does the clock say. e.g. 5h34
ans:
1h13
